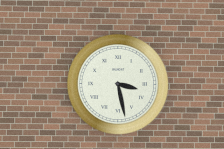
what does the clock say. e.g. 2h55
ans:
3h28
